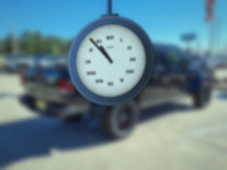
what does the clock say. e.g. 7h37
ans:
10h53
